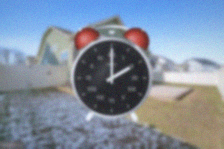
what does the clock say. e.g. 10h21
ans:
2h00
